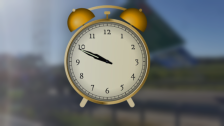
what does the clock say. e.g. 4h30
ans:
9h49
